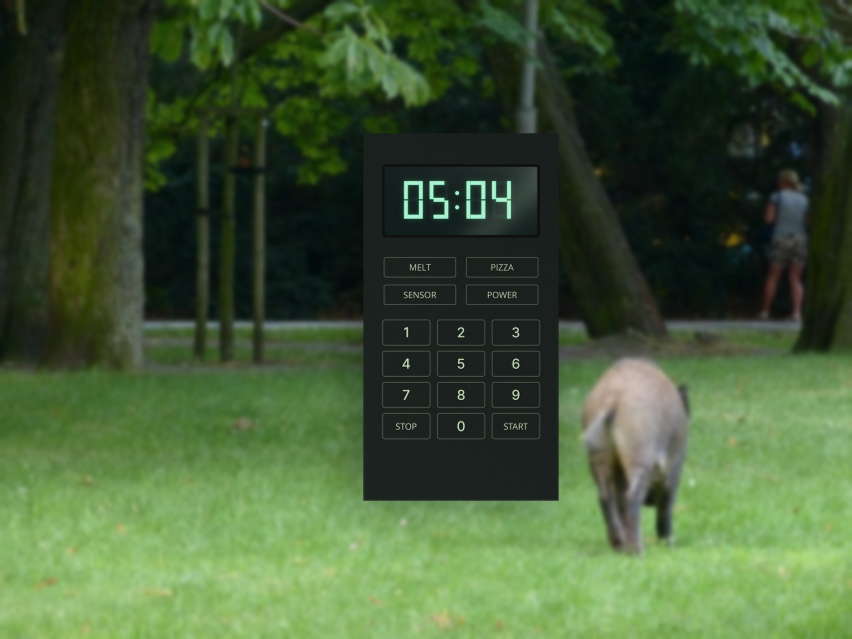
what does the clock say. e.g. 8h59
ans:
5h04
